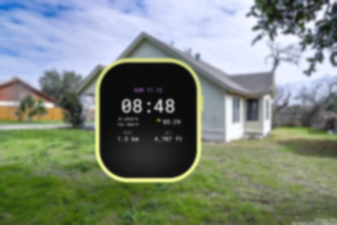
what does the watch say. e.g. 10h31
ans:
8h48
